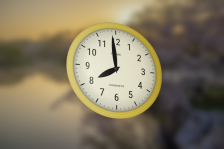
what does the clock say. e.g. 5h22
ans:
7h59
